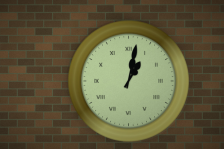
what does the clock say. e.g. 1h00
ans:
1h02
